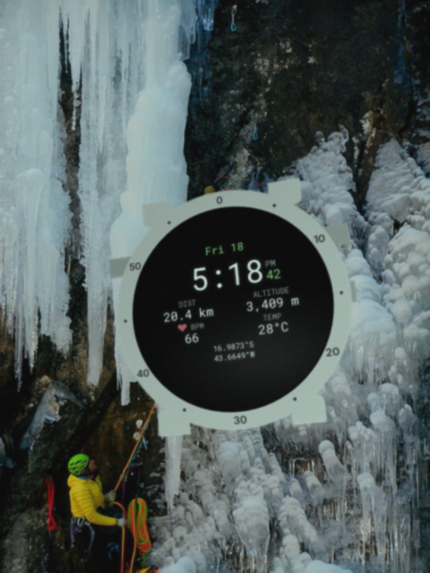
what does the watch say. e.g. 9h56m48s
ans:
5h18m42s
